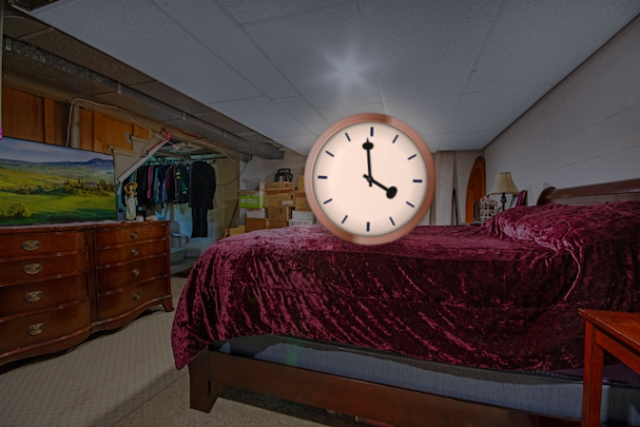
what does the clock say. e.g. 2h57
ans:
3h59
